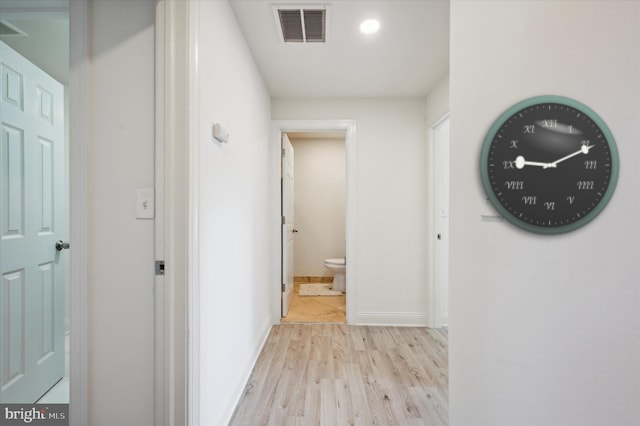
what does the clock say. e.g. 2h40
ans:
9h11
